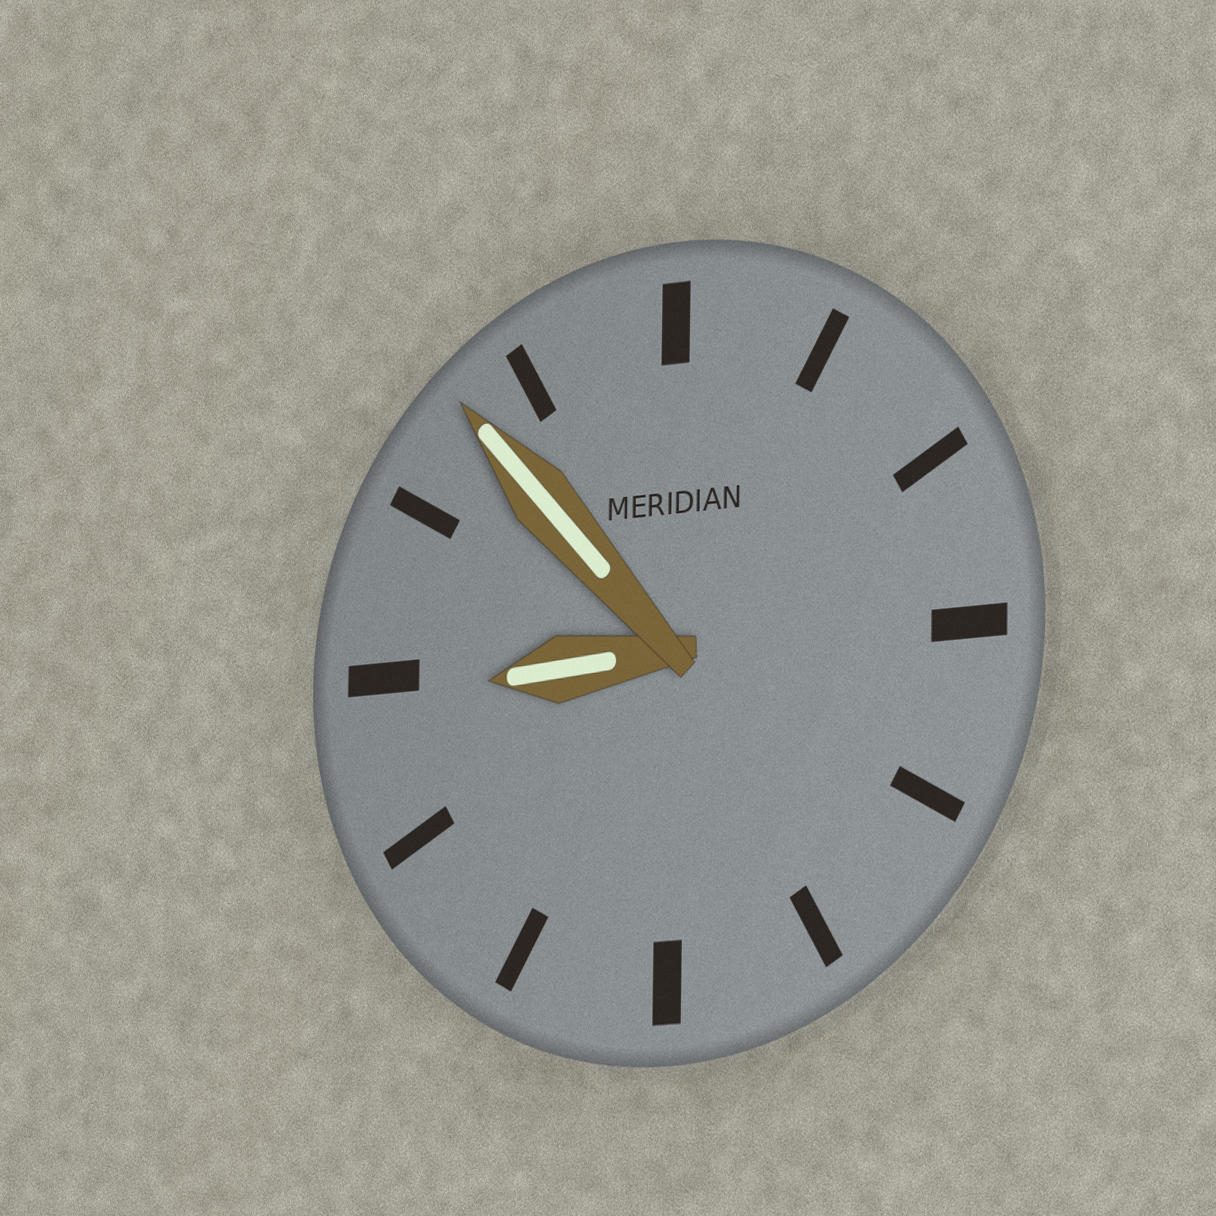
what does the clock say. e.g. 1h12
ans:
8h53
